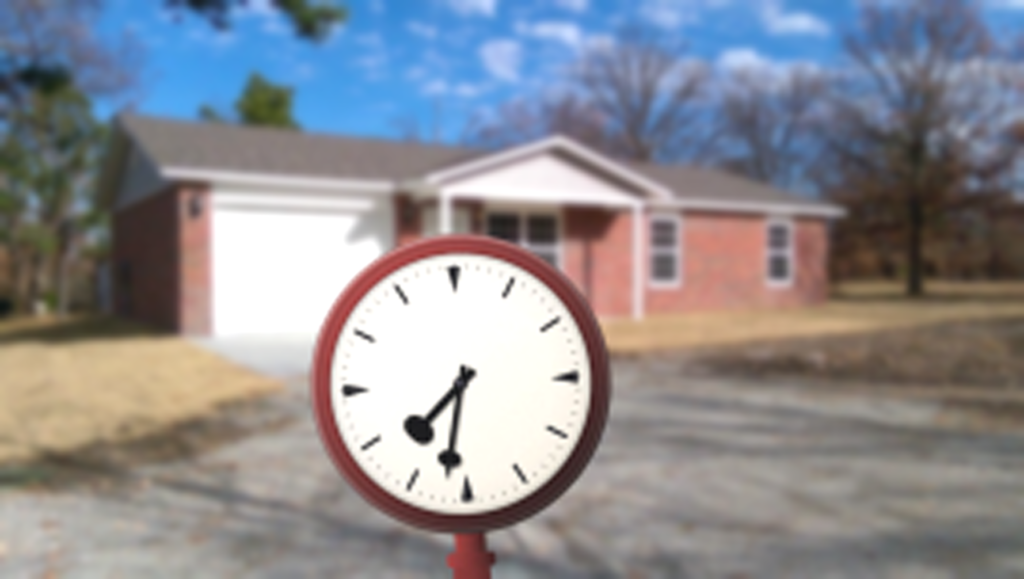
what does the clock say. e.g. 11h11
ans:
7h32
